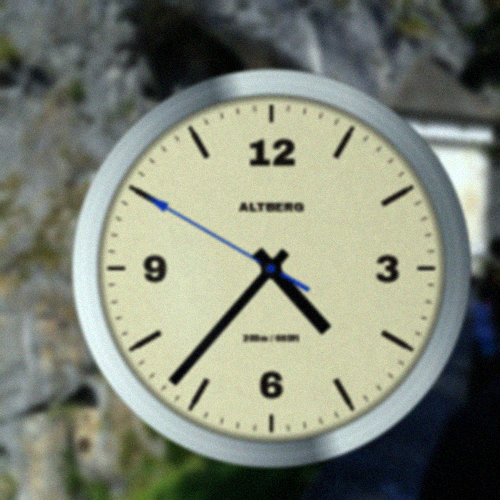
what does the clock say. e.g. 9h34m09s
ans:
4h36m50s
